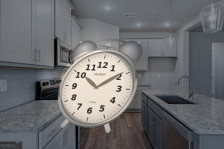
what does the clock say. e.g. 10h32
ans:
10h09
